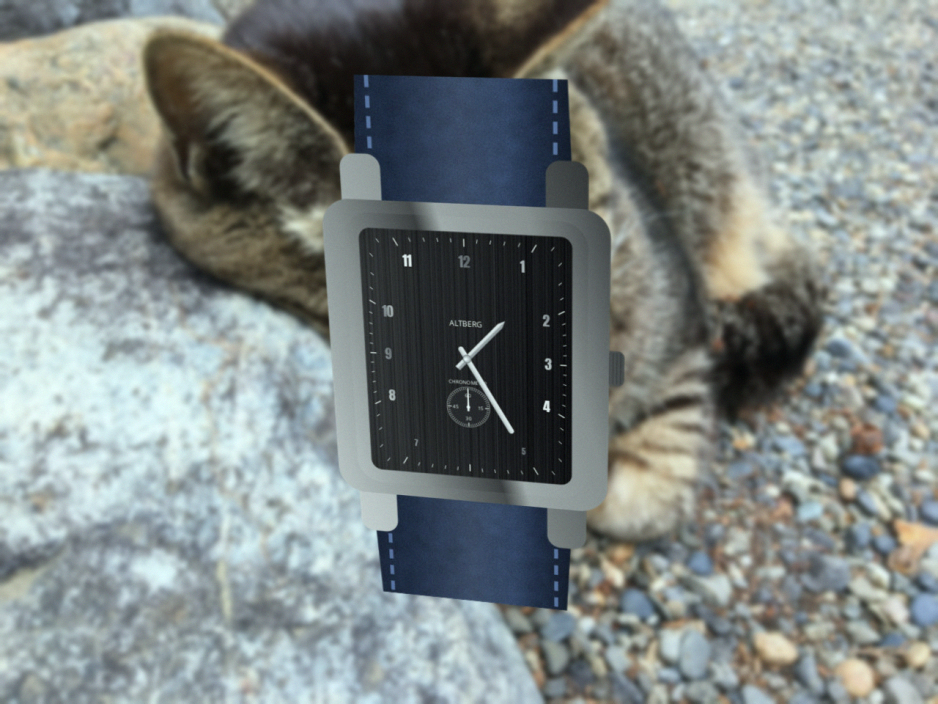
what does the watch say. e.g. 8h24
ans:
1h25
